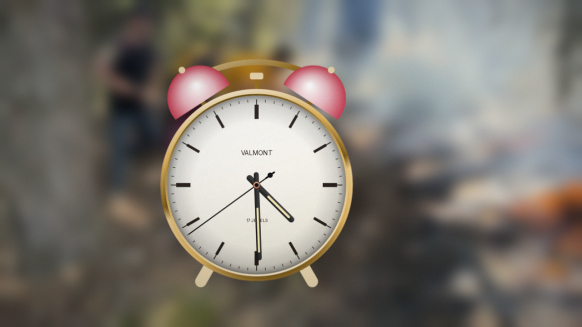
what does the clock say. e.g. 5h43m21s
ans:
4h29m39s
